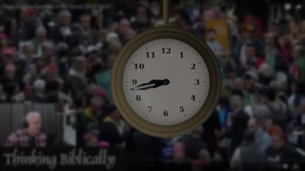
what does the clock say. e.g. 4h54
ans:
8h43
